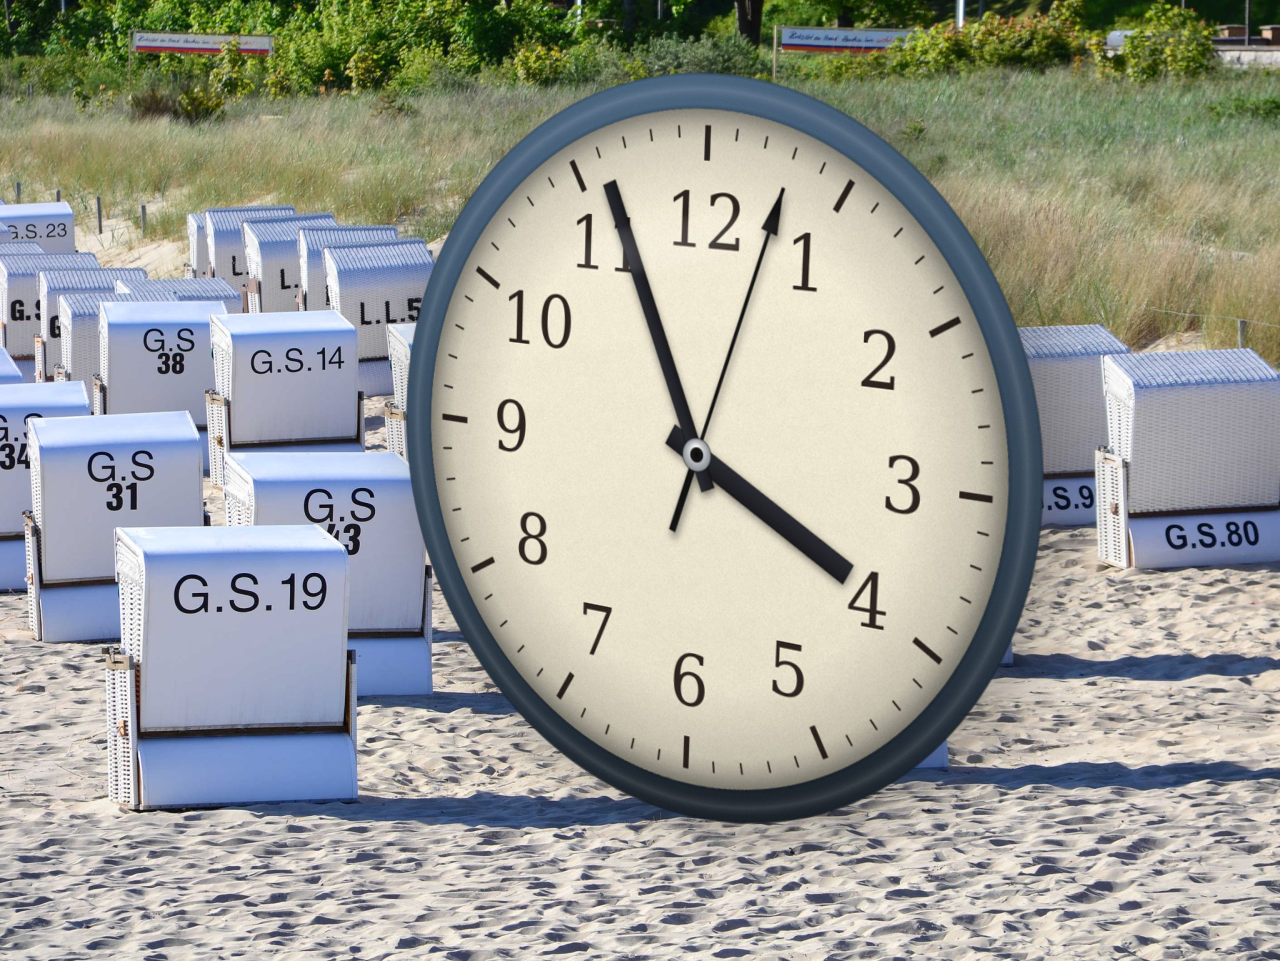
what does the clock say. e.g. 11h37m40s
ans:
3h56m03s
